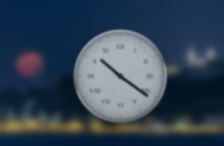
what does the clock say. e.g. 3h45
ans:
10h21
